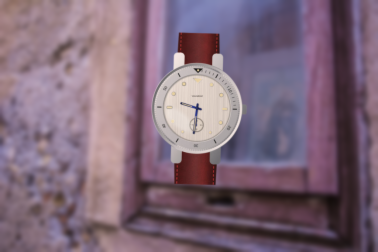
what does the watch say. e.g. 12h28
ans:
9h31
